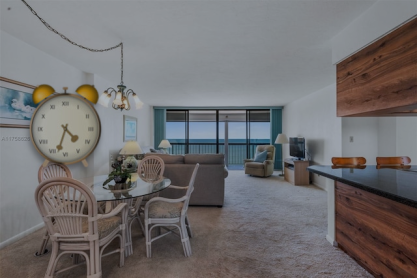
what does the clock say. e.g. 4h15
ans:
4h33
